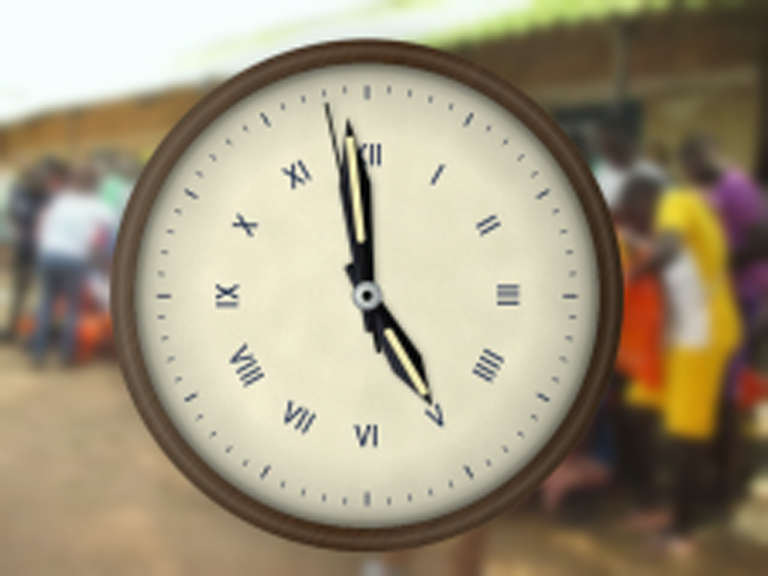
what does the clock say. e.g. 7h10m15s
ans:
4h58m58s
